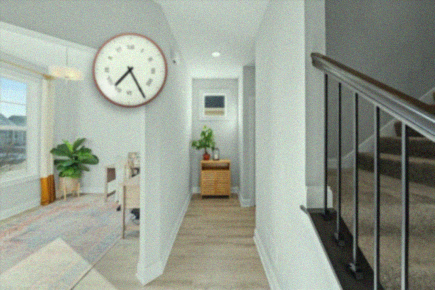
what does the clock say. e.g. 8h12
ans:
7h25
